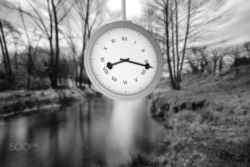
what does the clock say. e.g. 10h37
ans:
8h17
